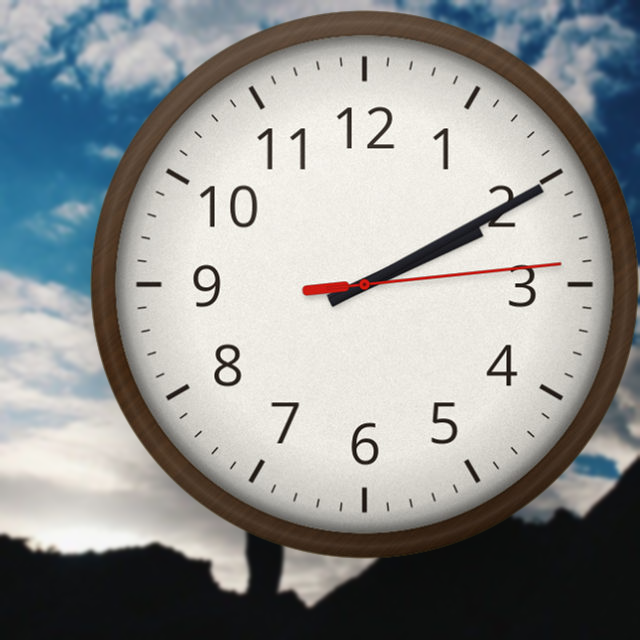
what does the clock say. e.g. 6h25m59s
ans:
2h10m14s
